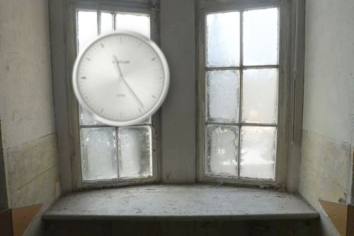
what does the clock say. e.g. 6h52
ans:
11h24
